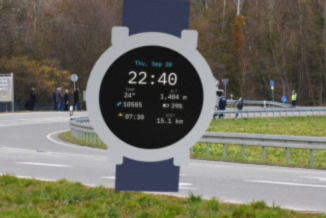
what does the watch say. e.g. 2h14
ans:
22h40
